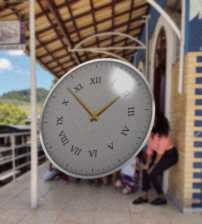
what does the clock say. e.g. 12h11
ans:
1h53
